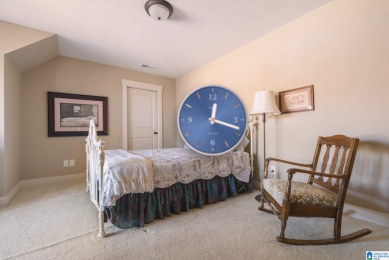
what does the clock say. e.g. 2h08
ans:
12h18
